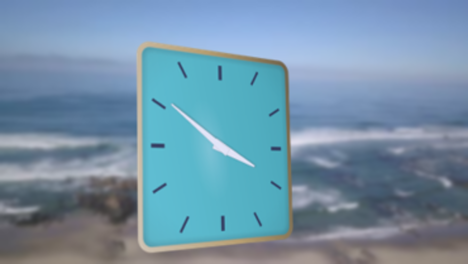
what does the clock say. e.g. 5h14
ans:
3h51
